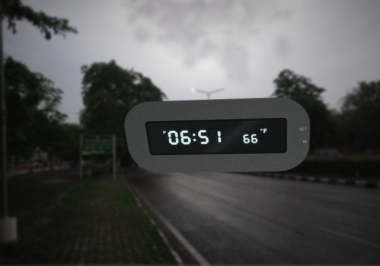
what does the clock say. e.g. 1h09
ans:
6h51
